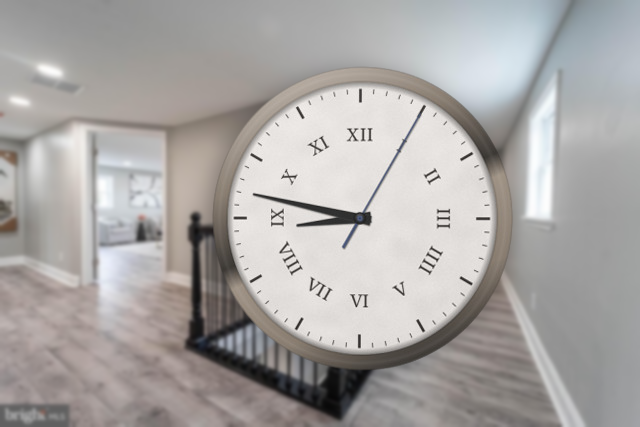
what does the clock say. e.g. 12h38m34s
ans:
8h47m05s
